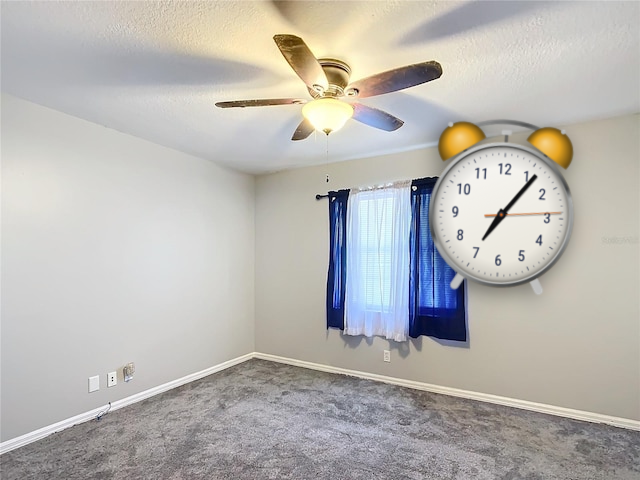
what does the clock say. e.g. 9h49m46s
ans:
7h06m14s
